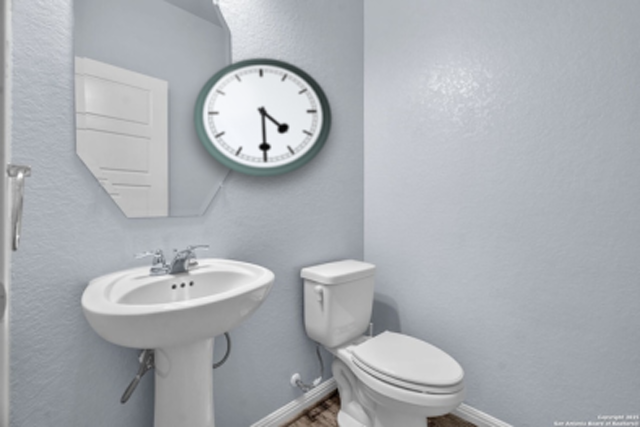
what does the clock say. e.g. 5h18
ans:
4h30
